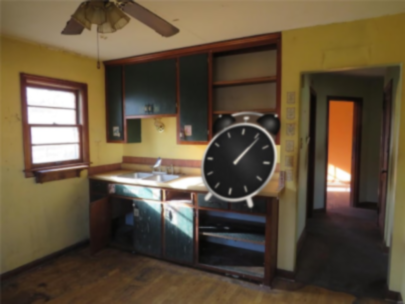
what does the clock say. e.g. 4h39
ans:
1h06
